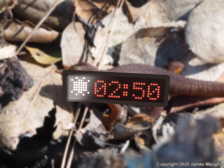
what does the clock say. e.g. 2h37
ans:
2h50
